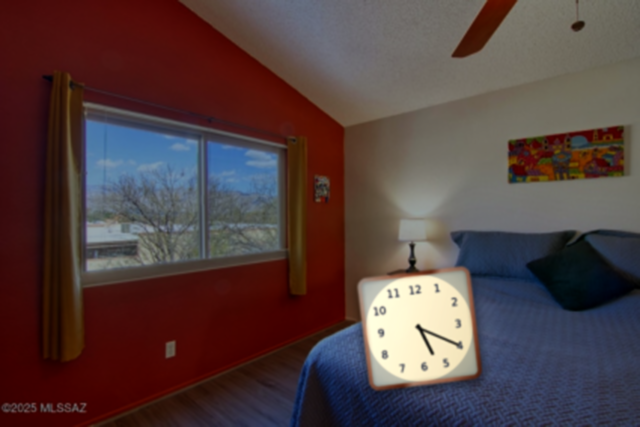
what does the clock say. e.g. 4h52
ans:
5h20
